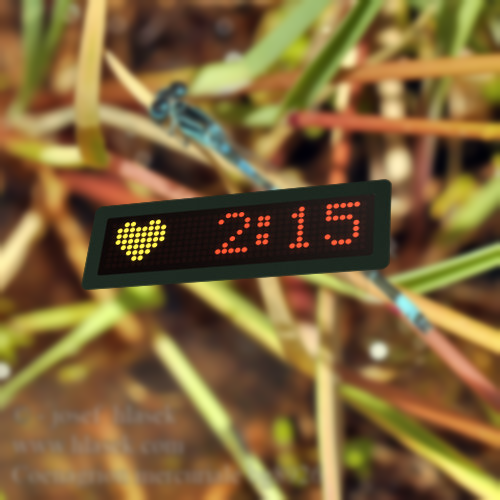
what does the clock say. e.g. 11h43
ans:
2h15
